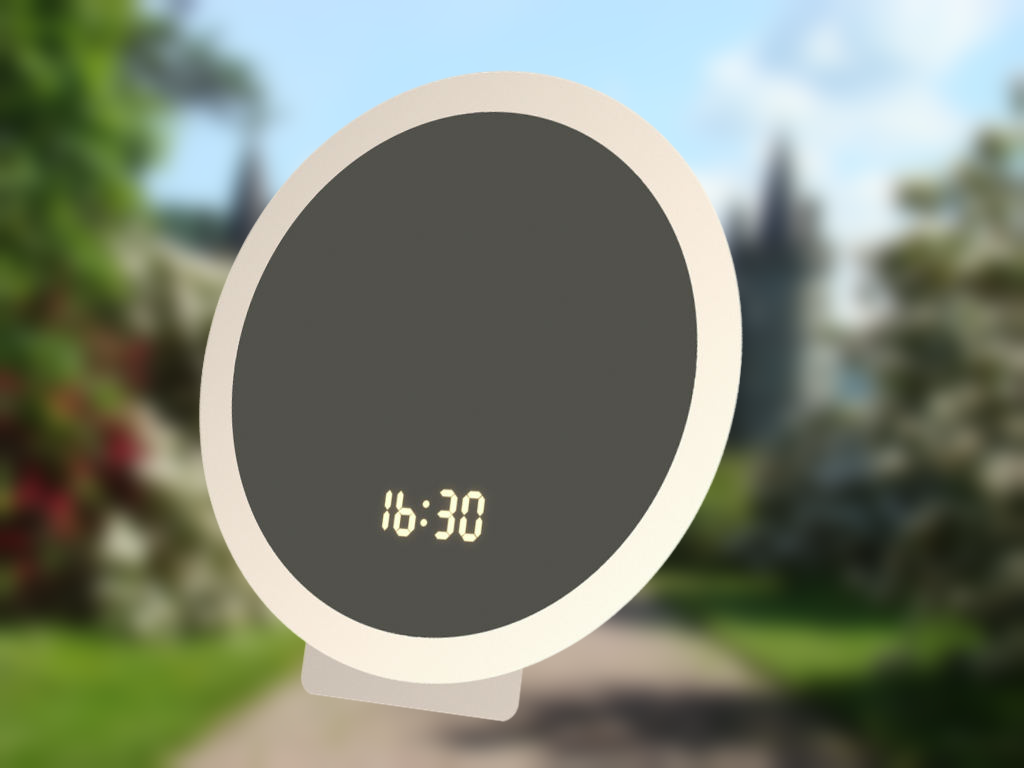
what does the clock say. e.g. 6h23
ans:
16h30
